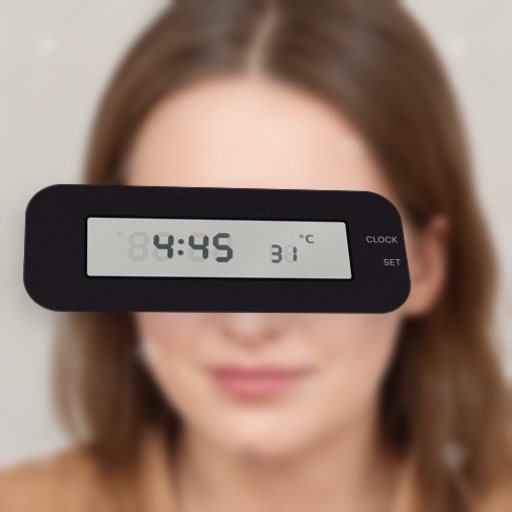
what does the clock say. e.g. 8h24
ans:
4h45
